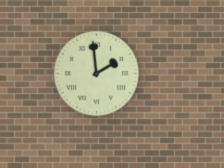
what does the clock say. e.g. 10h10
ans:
1h59
